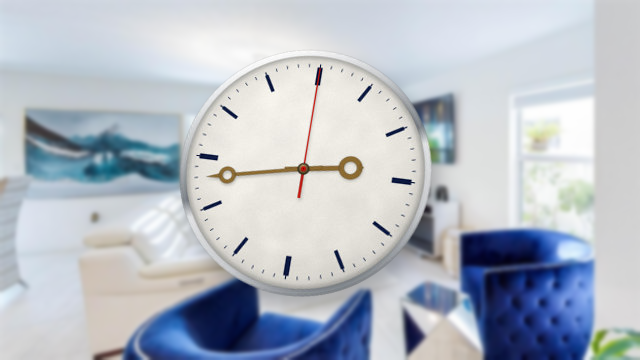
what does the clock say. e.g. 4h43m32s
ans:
2h43m00s
